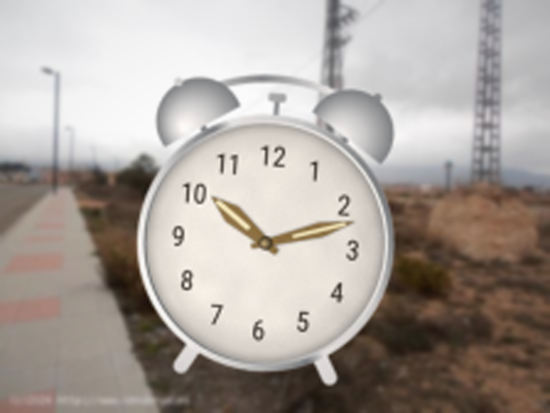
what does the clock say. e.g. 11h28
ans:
10h12
